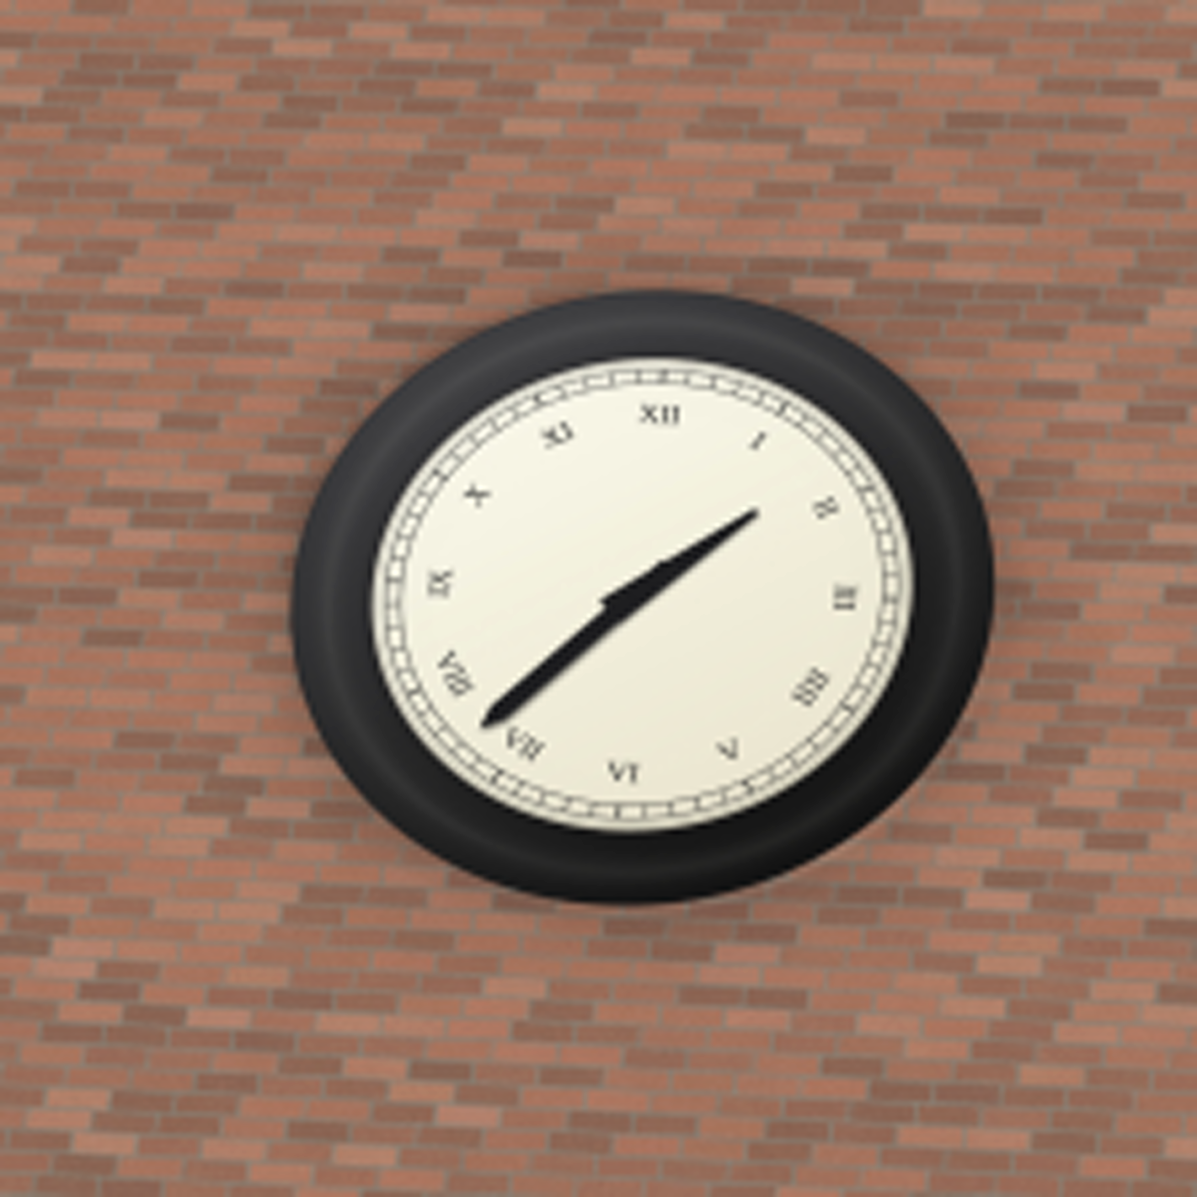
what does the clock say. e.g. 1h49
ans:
1h37
